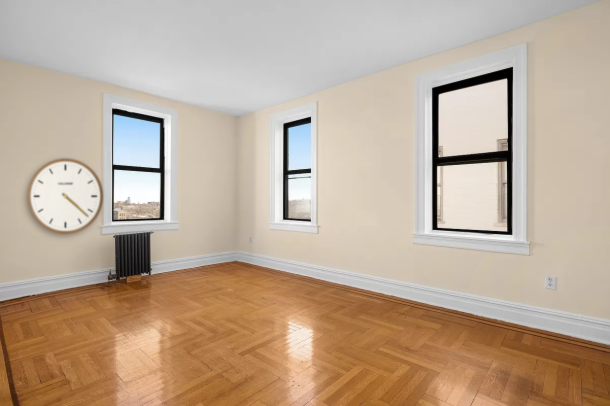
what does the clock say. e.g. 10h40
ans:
4h22
